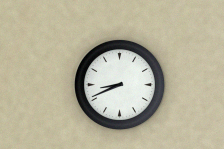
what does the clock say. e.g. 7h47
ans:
8h41
